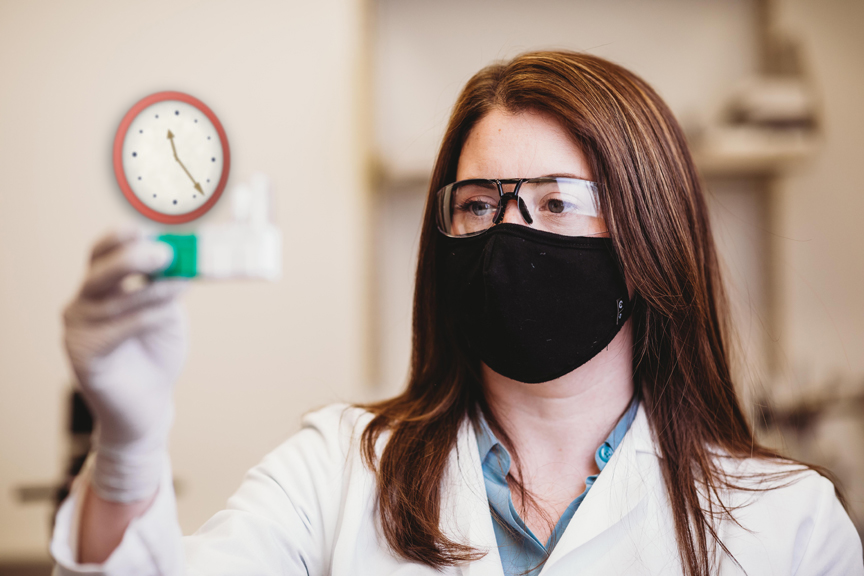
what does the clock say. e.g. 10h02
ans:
11h23
